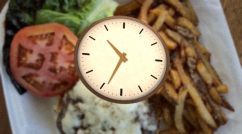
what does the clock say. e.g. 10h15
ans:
10h34
